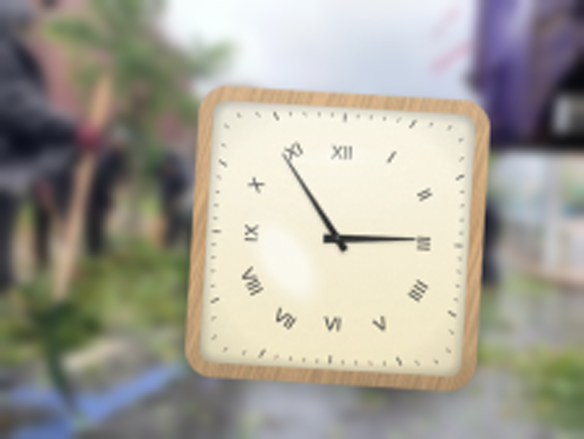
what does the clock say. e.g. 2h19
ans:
2h54
